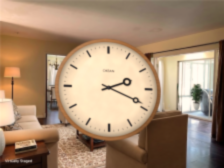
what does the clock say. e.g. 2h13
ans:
2h19
